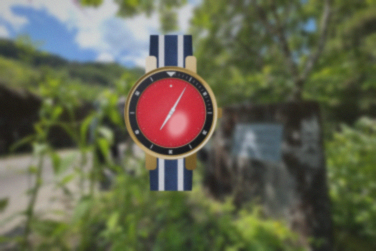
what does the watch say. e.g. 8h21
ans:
7h05
